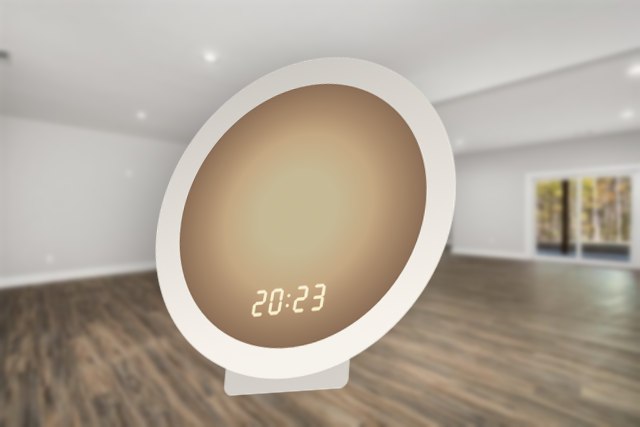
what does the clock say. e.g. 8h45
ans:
20h23
